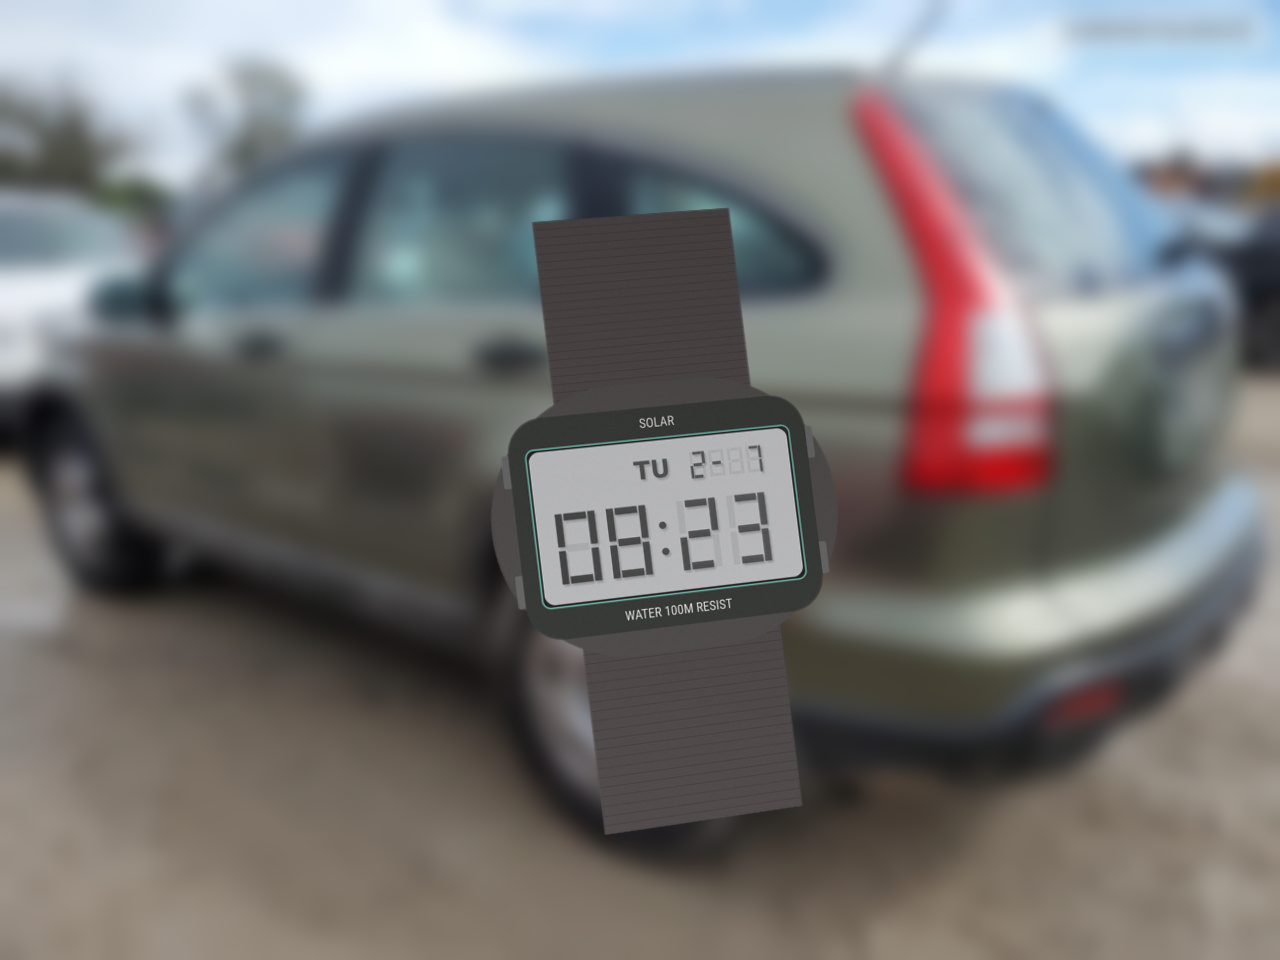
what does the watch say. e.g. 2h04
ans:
8h23
